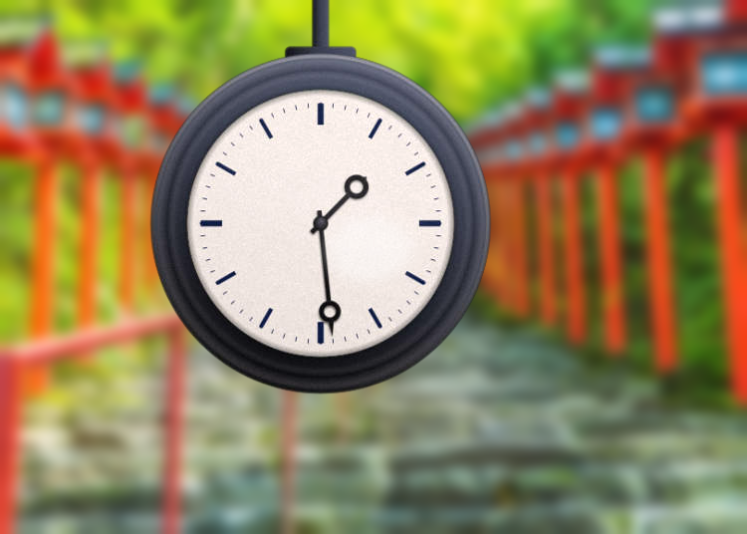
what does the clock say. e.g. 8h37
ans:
1h29
